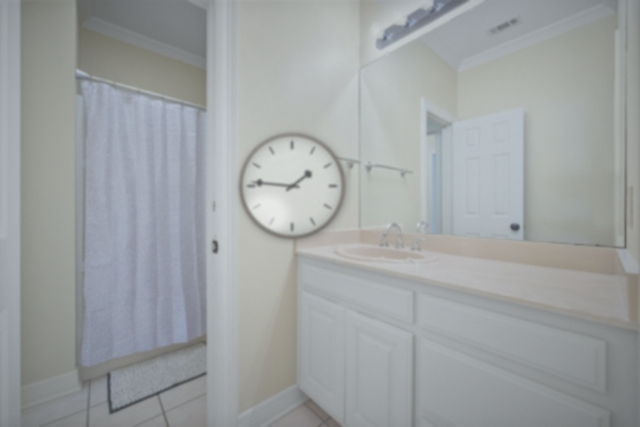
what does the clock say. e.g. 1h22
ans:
1h46
